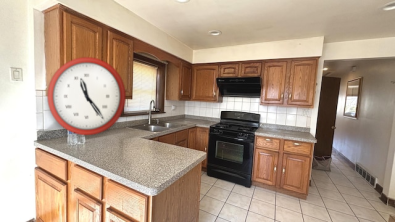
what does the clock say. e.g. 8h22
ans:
11h24
